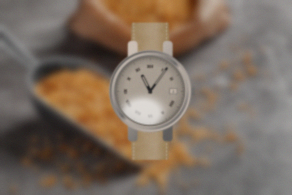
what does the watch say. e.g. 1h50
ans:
11h06
